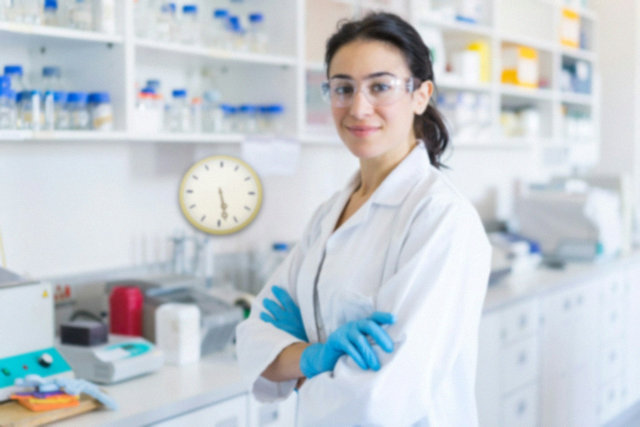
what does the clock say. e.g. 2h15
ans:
5h28
